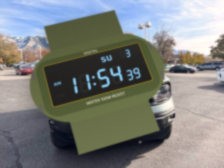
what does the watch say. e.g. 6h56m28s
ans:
11h54m39s
